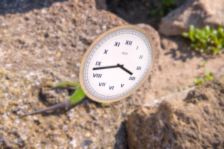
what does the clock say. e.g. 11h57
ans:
3h43
